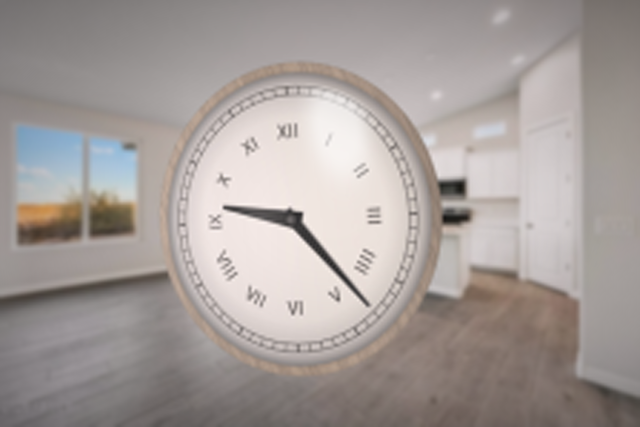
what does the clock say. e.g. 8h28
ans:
9h23
